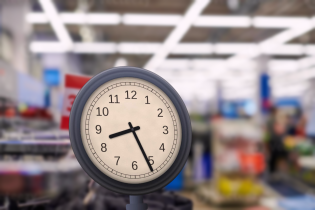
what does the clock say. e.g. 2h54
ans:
8h26
